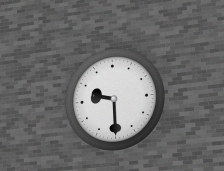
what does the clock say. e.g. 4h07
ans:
9h30
